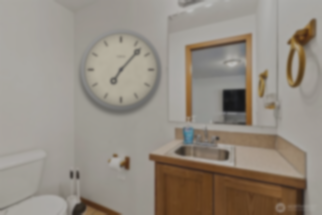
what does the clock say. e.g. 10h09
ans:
7h07
